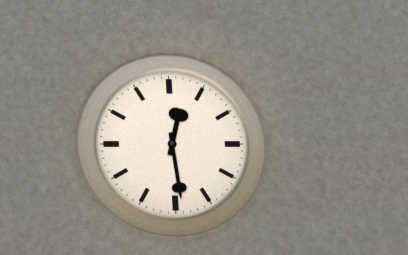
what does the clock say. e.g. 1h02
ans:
12h29
